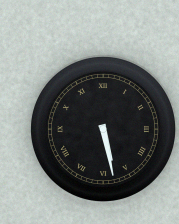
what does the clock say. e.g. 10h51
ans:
5h28
